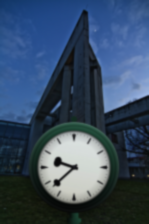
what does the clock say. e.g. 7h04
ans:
9h38
